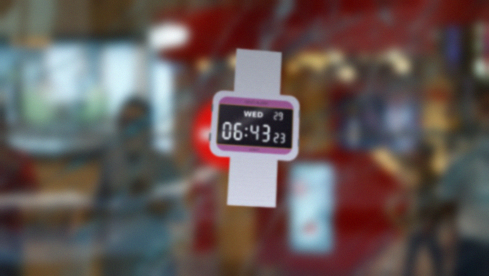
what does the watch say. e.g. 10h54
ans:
6h43
